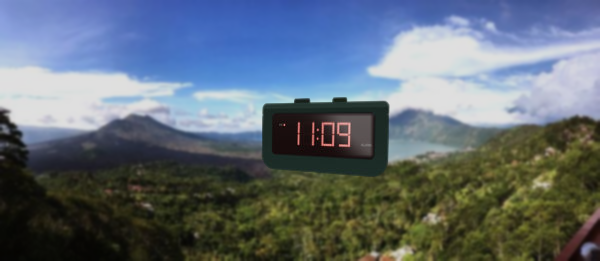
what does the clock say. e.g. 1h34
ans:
11h09
